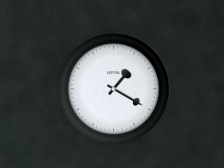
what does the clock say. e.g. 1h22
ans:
1h20
